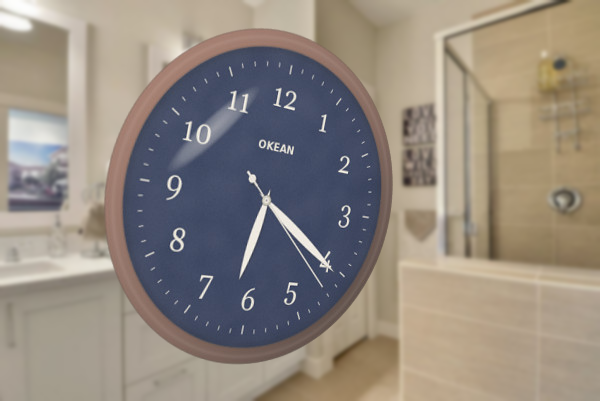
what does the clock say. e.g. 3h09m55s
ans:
6h20m22s
